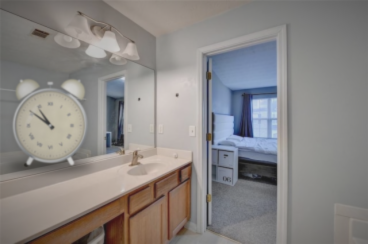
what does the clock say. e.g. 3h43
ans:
10h51
